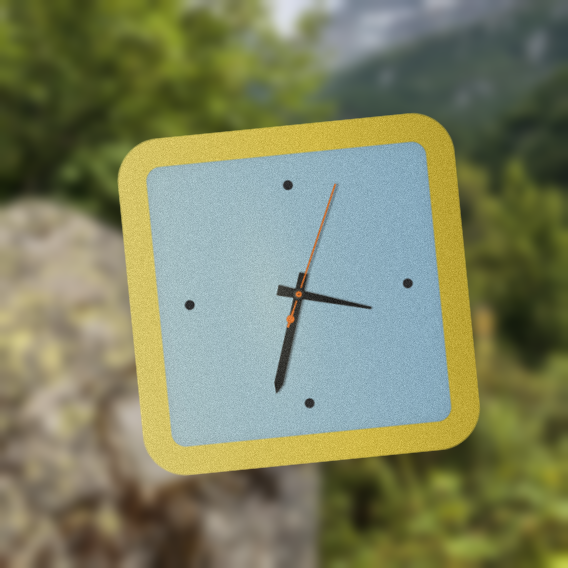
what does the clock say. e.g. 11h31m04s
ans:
3h33m04s
